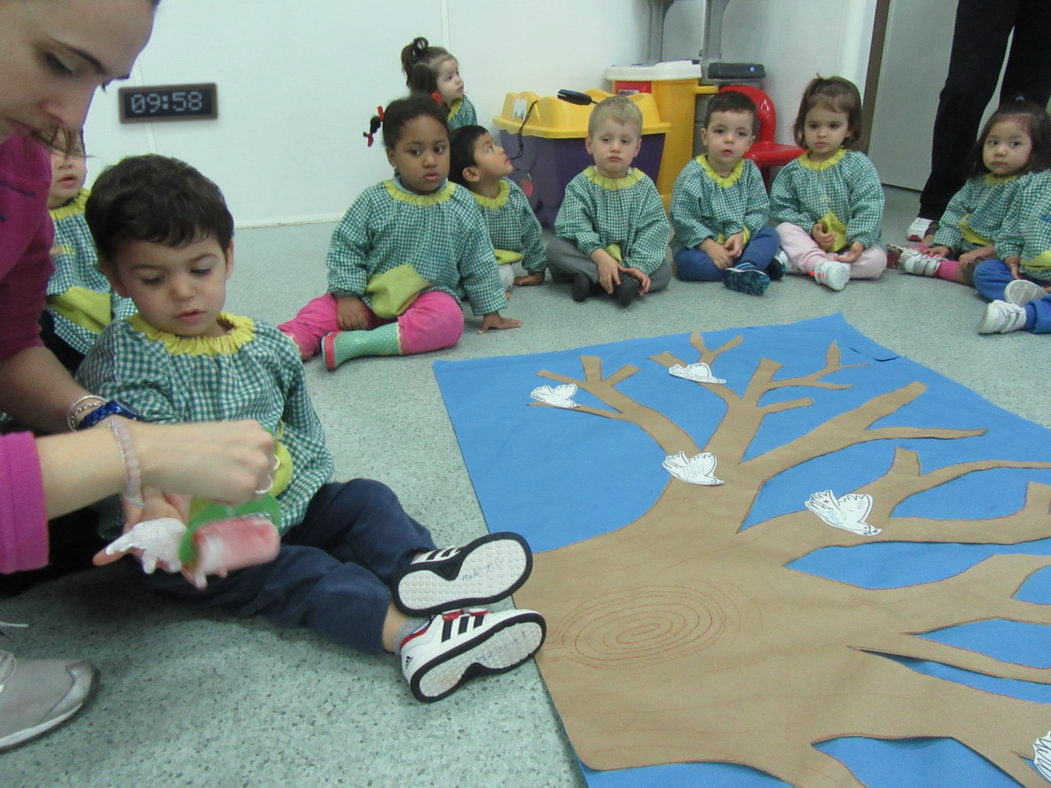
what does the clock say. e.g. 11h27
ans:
9h58
